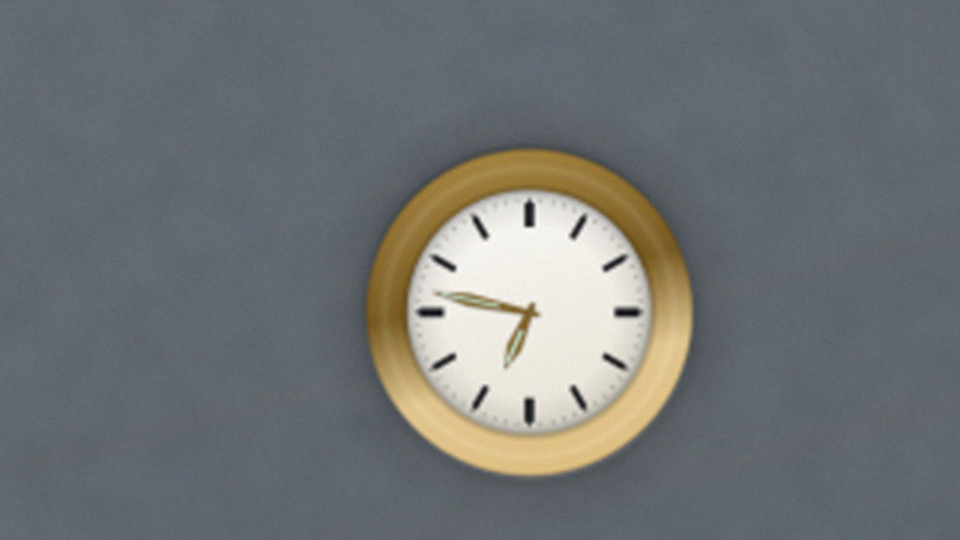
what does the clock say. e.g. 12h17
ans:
6h47
